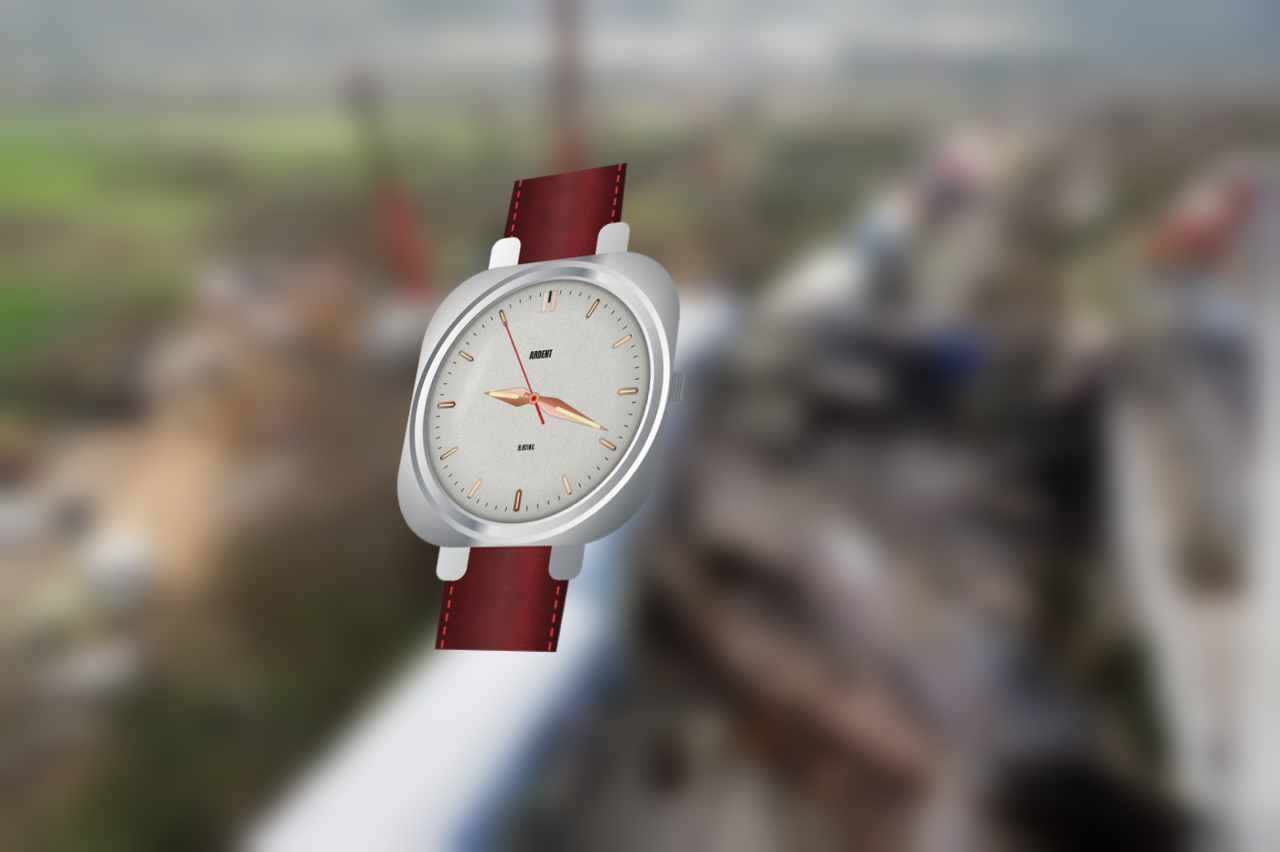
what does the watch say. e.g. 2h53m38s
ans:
9h18m55s
